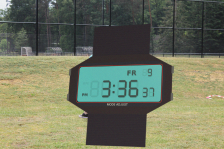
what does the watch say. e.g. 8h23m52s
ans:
3h36m37s
